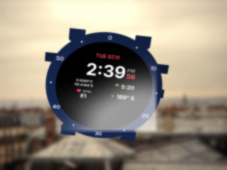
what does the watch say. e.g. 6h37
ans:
2h39
